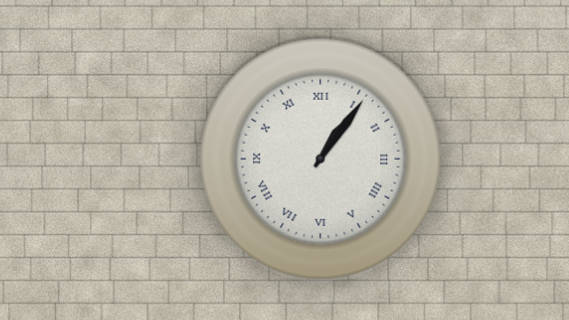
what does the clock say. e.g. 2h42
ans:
1h06
